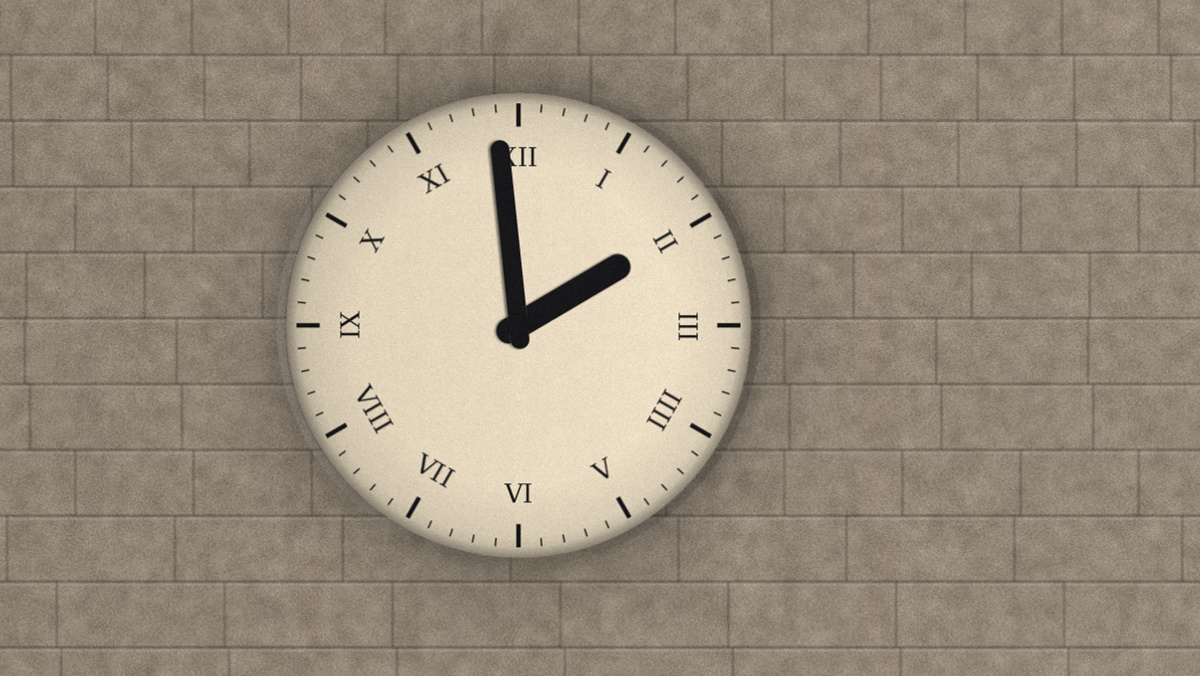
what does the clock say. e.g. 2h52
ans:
1h59
